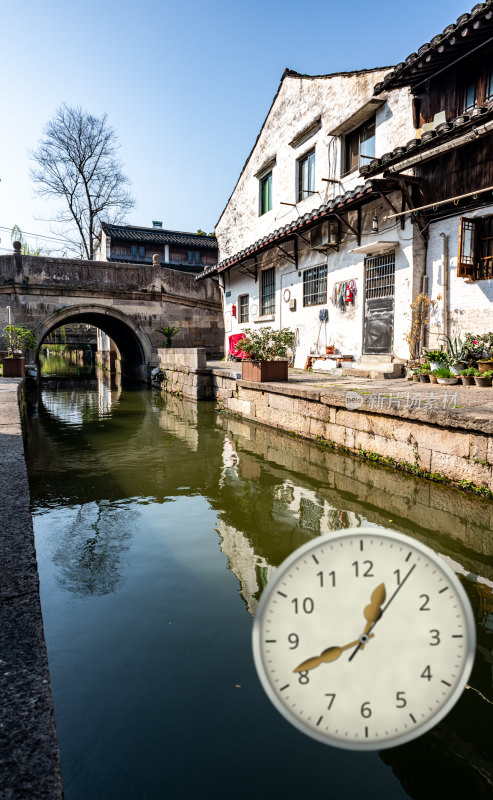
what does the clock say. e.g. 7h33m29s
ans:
12h41m06s
